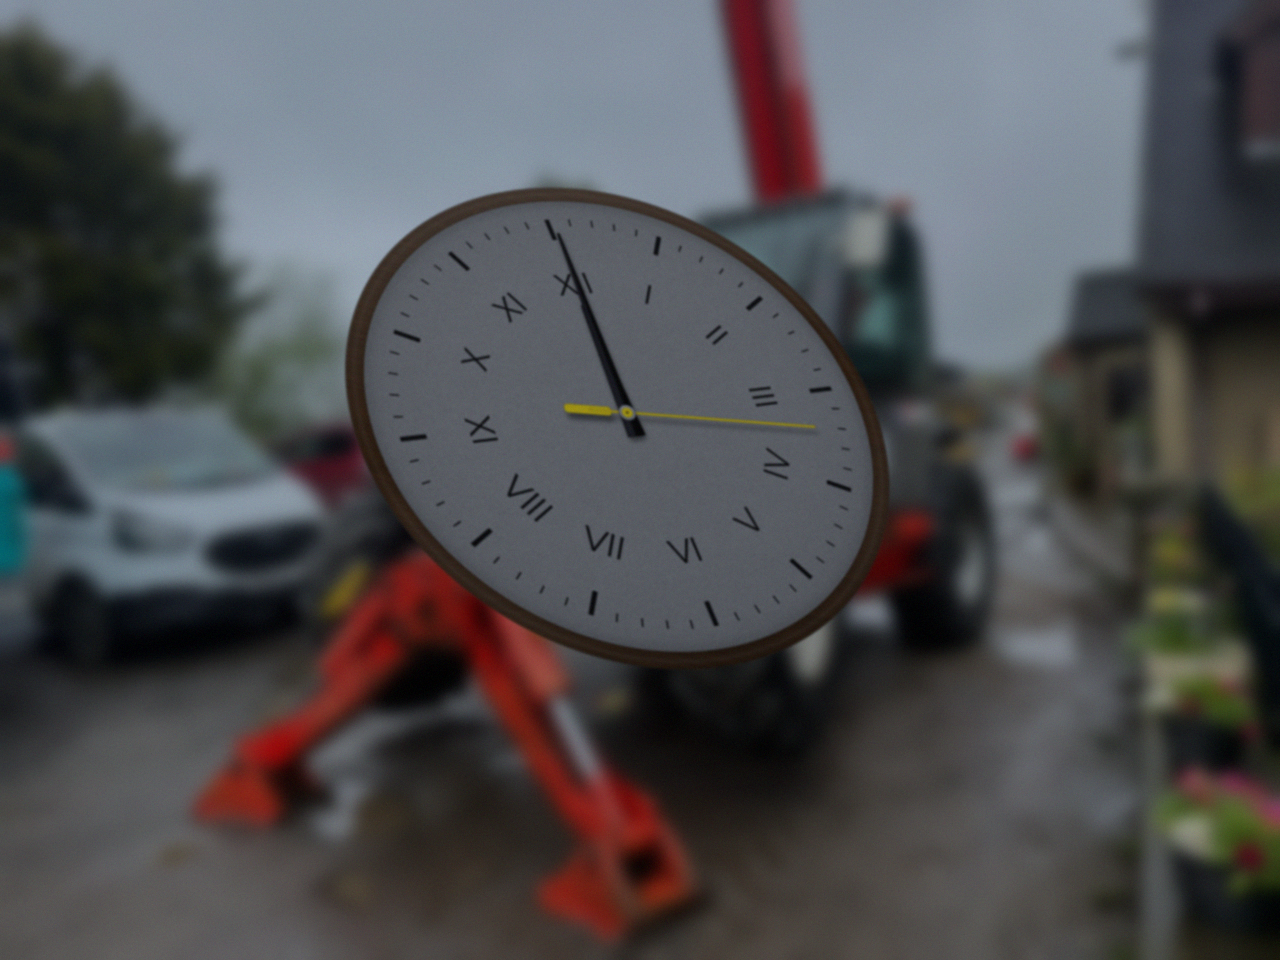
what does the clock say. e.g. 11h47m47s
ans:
12h00m17s
